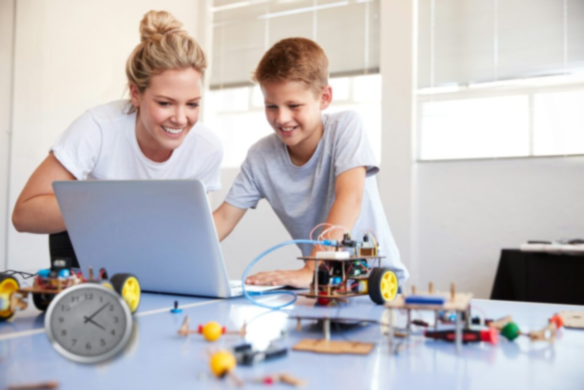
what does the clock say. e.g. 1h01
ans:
4h08
